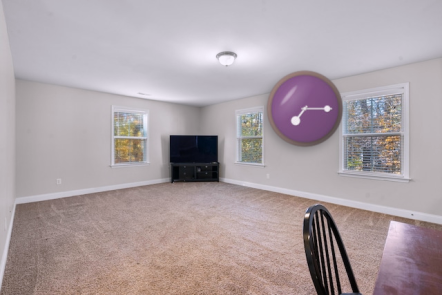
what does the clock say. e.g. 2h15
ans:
7h15
